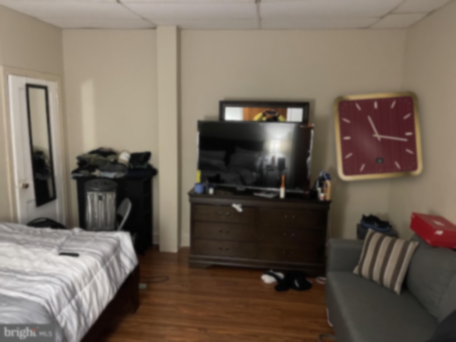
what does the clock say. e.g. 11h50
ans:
11h17
